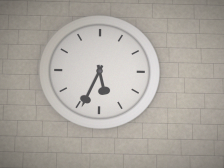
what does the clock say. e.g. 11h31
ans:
5h34
